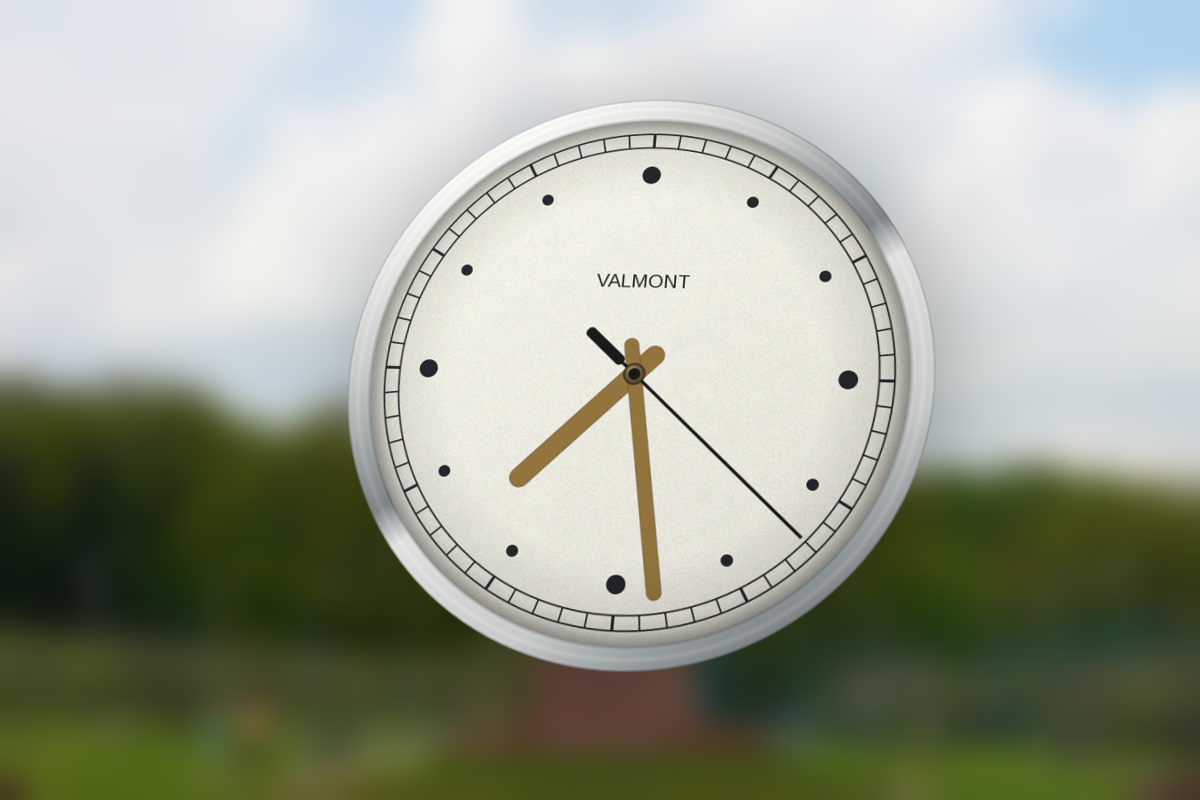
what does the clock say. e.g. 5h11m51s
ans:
7h28m22s
